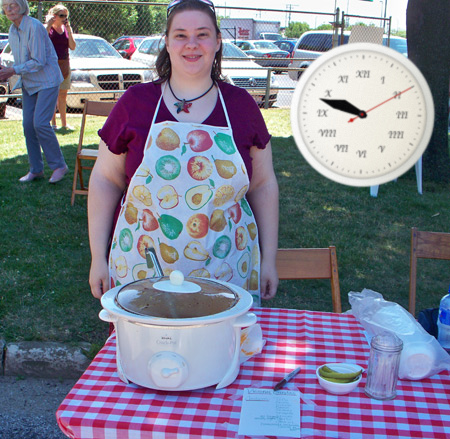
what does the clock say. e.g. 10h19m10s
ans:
9h48m10s
